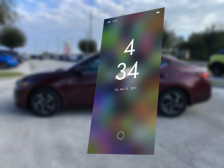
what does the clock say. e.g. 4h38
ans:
4h34
